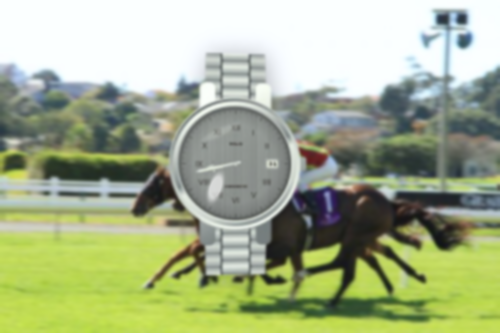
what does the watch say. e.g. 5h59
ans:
8h43
